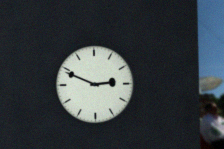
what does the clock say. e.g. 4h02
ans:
2h49
